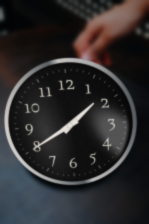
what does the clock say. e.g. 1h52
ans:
1h40
